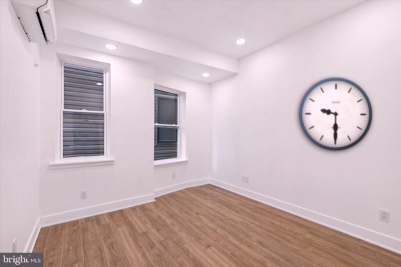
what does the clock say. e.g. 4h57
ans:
9h30
